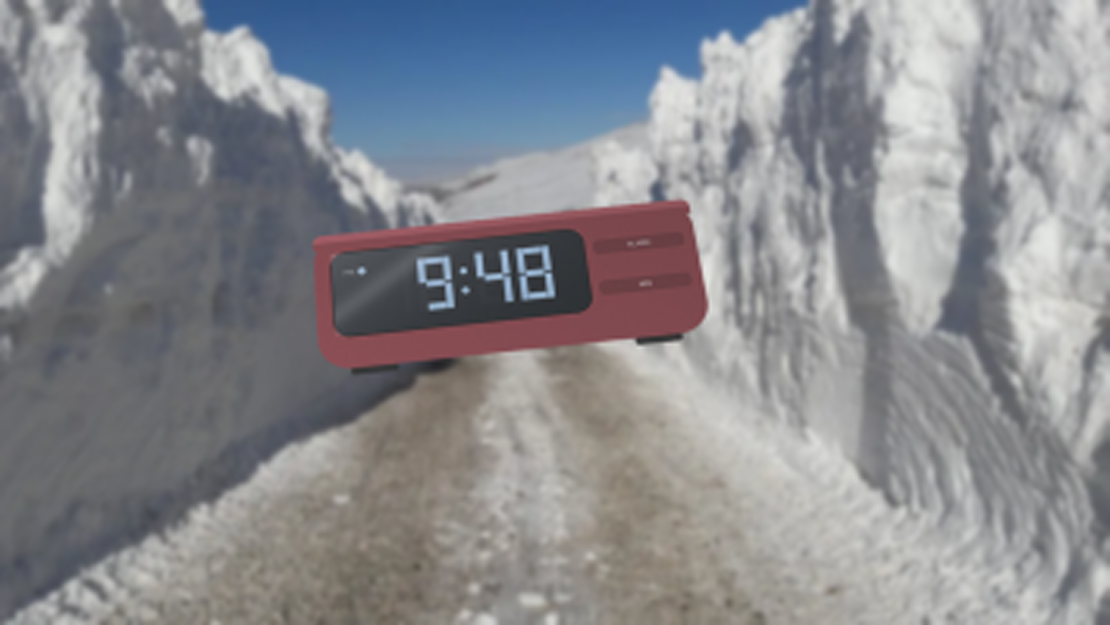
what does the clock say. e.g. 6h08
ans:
9h48
